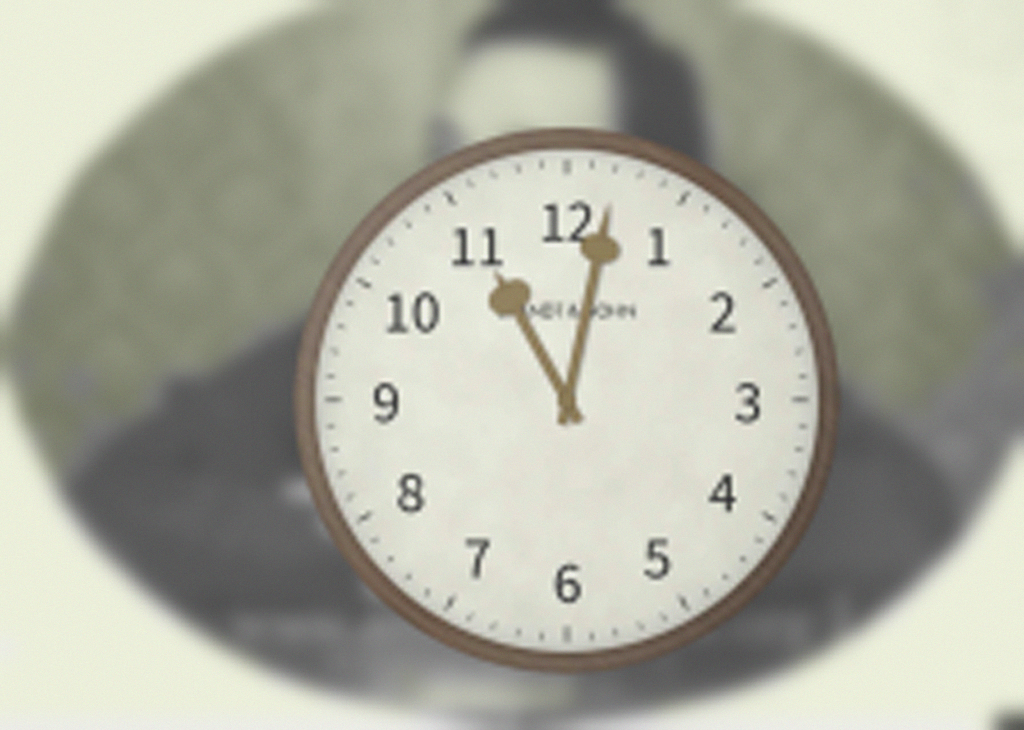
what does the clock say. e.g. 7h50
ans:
11h02
